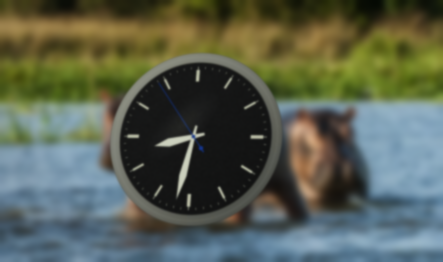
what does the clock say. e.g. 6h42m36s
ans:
8h31m54s
